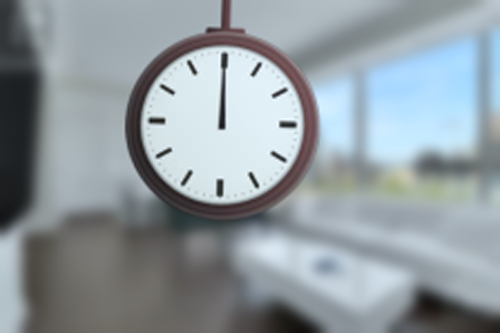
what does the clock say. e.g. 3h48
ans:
12h00
